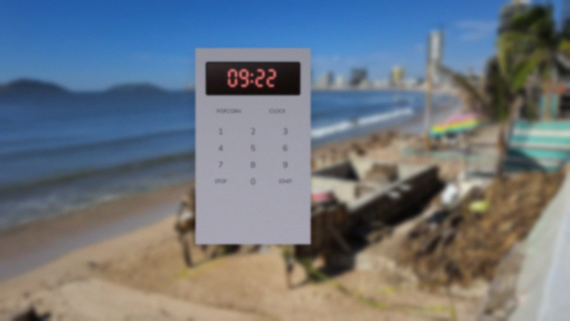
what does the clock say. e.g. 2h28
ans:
9h22
